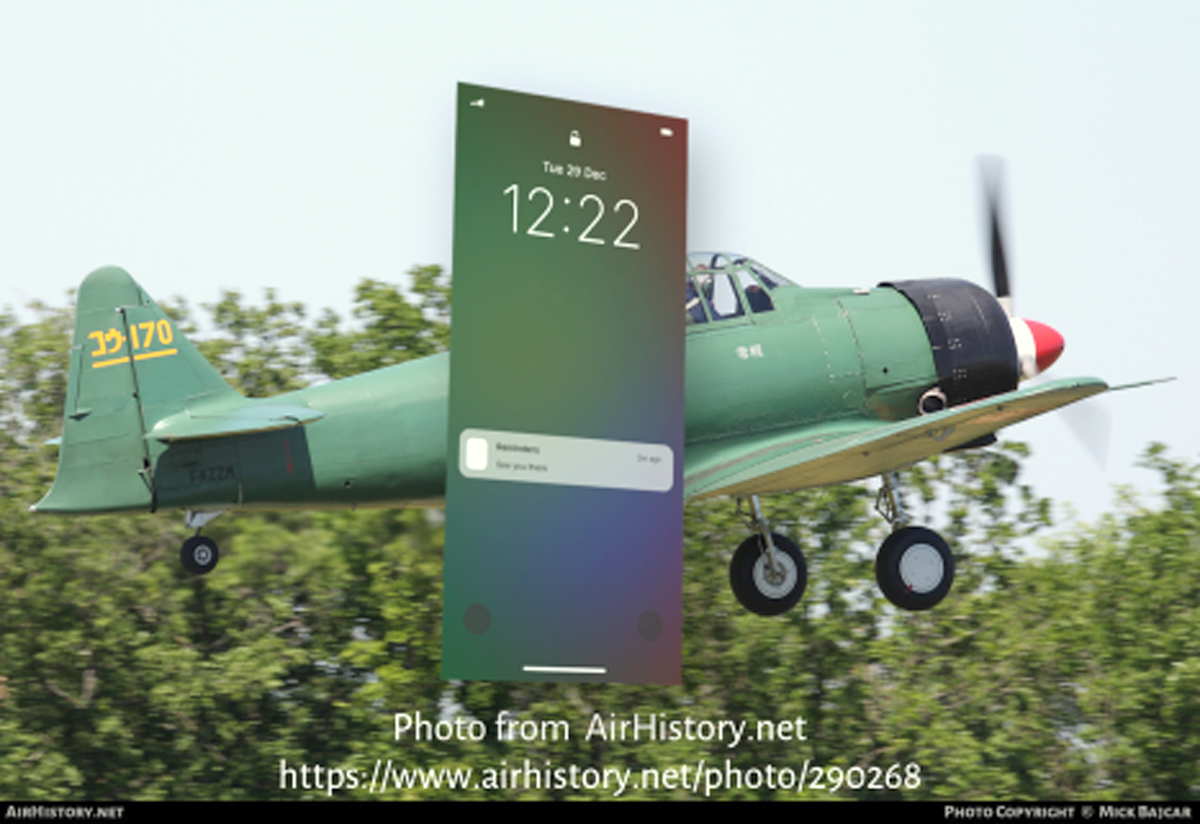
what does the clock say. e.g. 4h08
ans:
12h22
